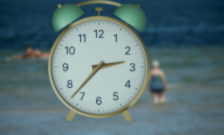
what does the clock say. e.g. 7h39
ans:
2h37
